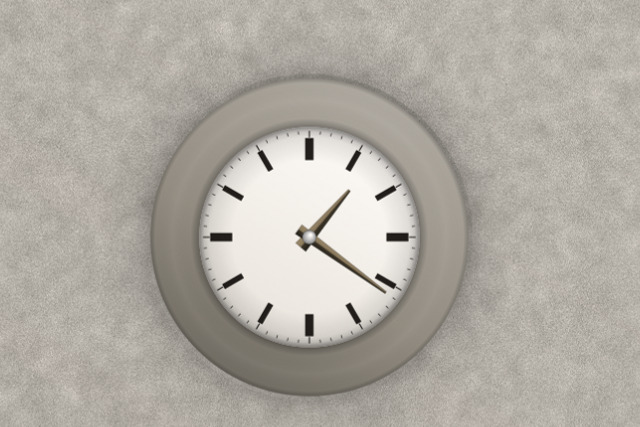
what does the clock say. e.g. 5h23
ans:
1h21
